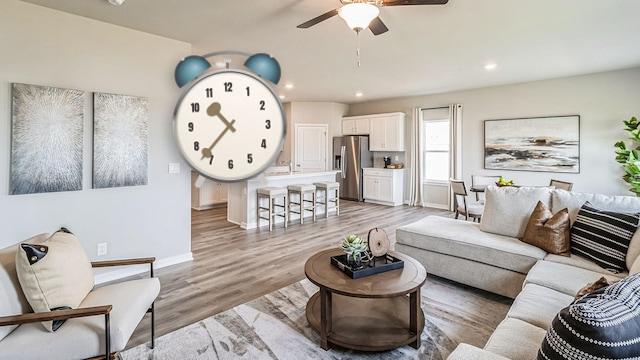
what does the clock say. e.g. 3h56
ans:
10h37
